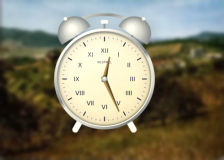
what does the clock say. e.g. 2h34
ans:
12h26
